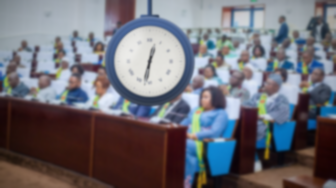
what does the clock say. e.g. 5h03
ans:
12h32
